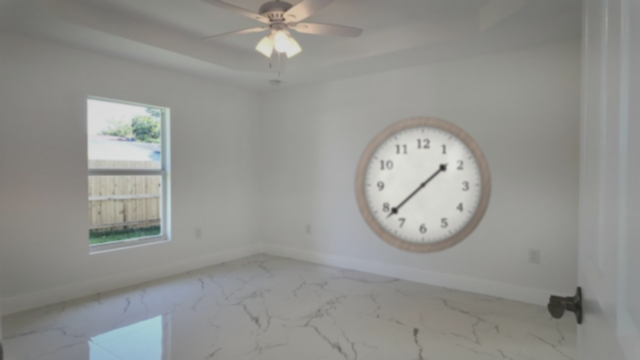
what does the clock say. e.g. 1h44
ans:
1h38
